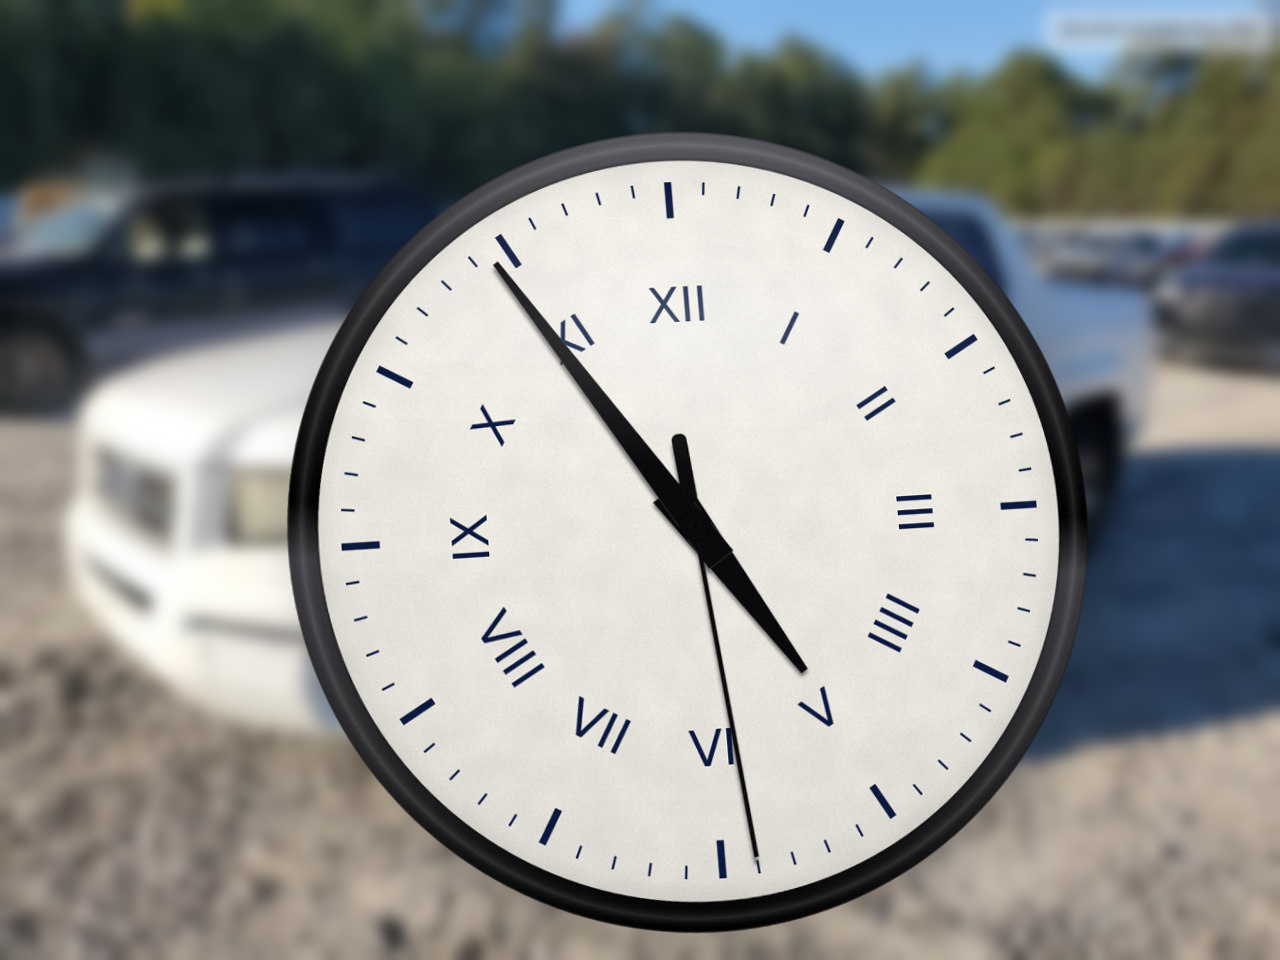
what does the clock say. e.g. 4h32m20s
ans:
4h54m29s
